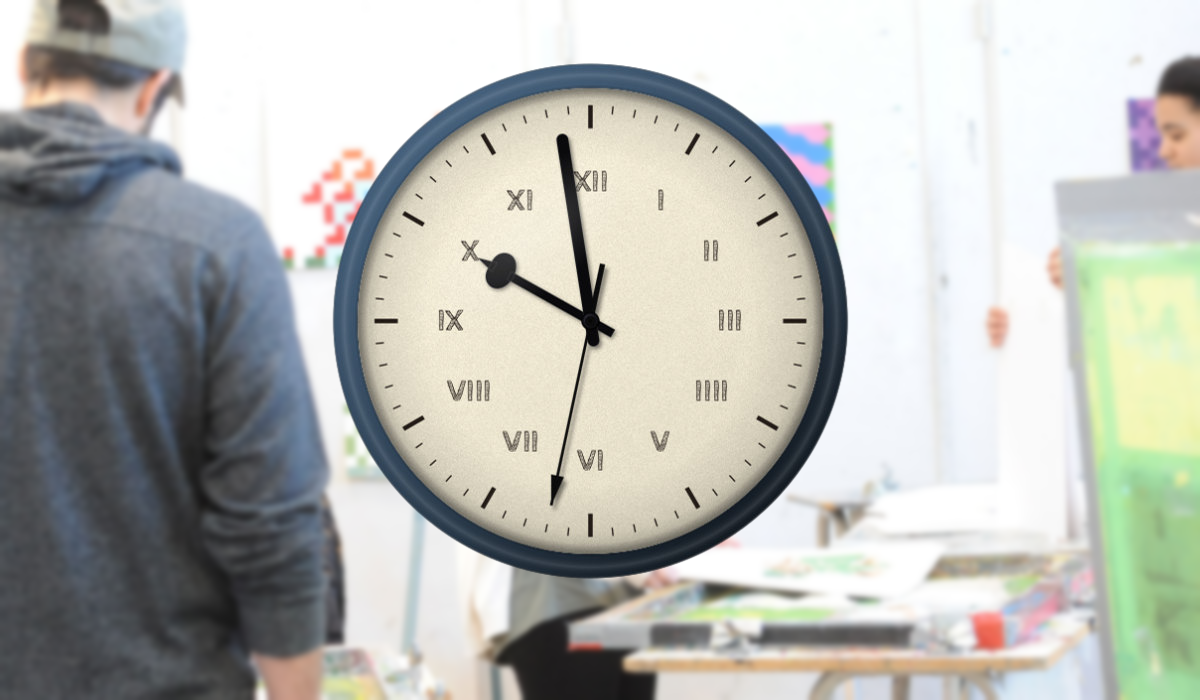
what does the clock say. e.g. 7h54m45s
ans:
9h58m32s
